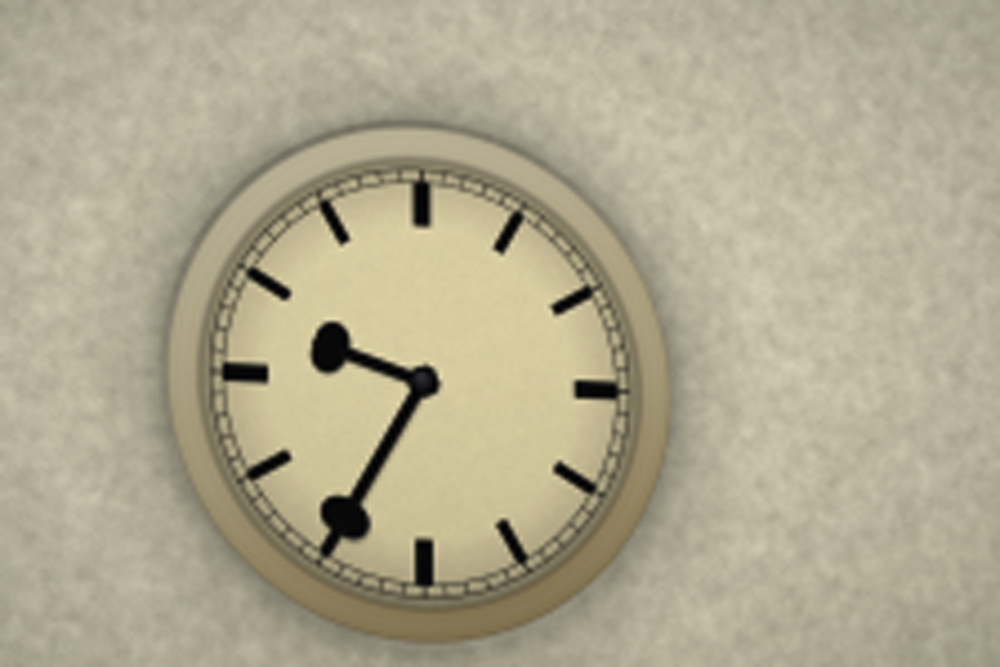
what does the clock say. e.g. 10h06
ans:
9h35
